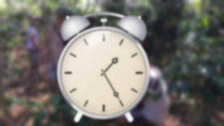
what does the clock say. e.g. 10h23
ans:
1h25
